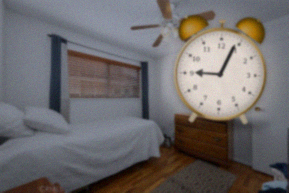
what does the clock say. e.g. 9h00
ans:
9h04
